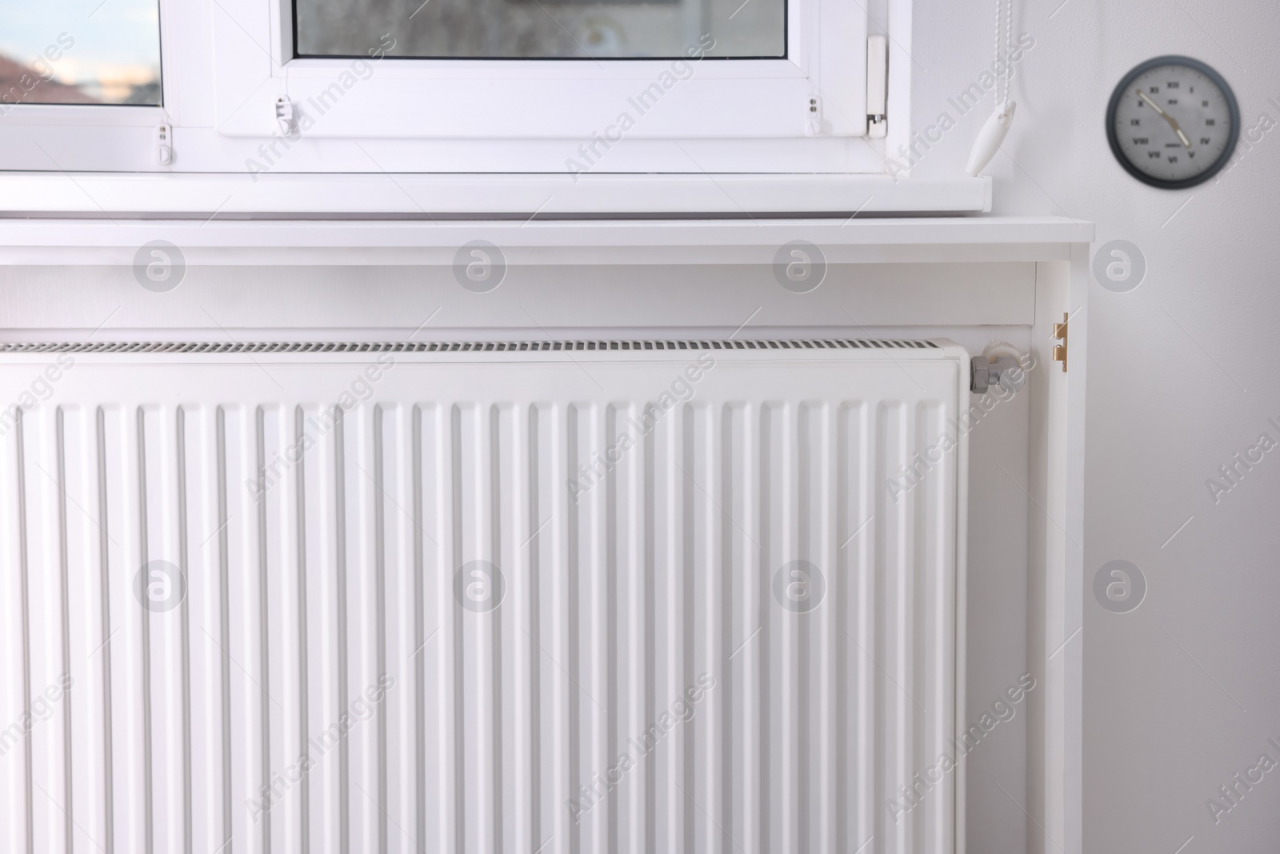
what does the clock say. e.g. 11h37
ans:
4h52
